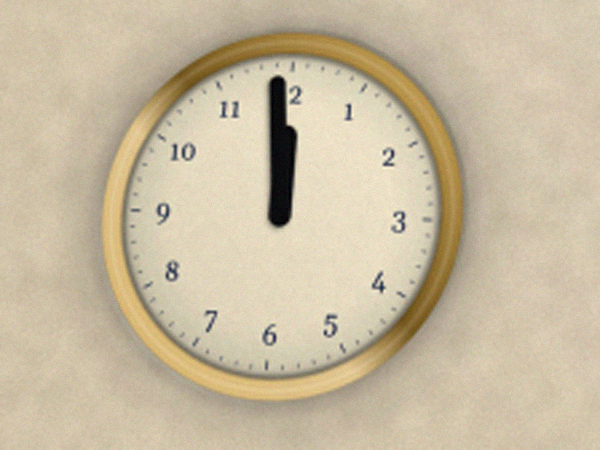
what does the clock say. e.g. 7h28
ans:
11h59
